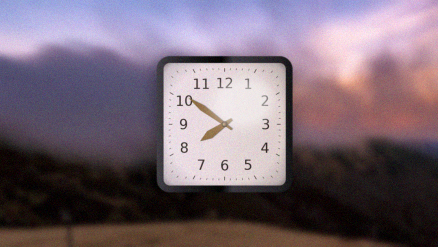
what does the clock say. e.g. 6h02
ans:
7h51
